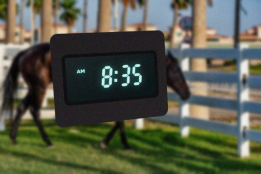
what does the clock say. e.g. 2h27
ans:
8h35
